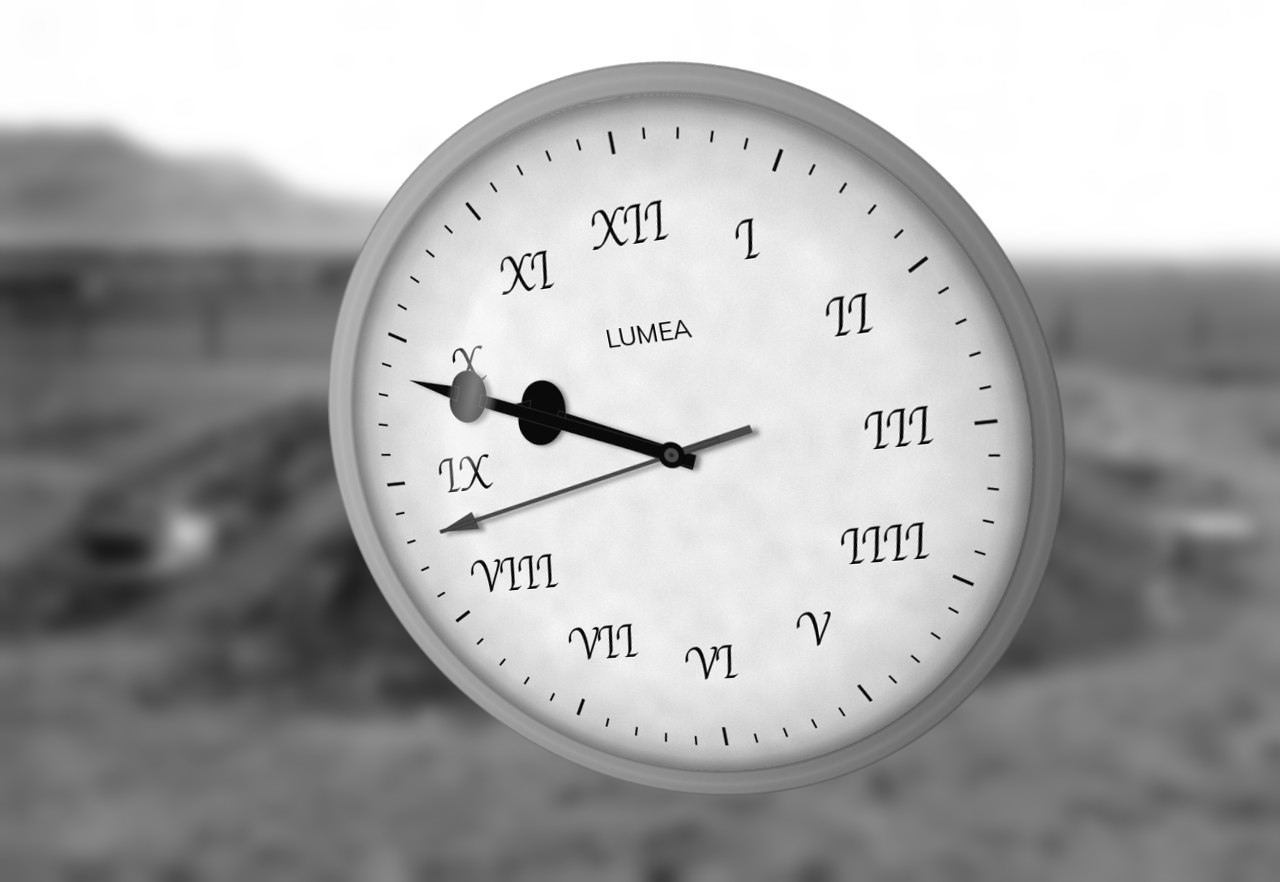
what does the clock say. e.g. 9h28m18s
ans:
9h48m43s
